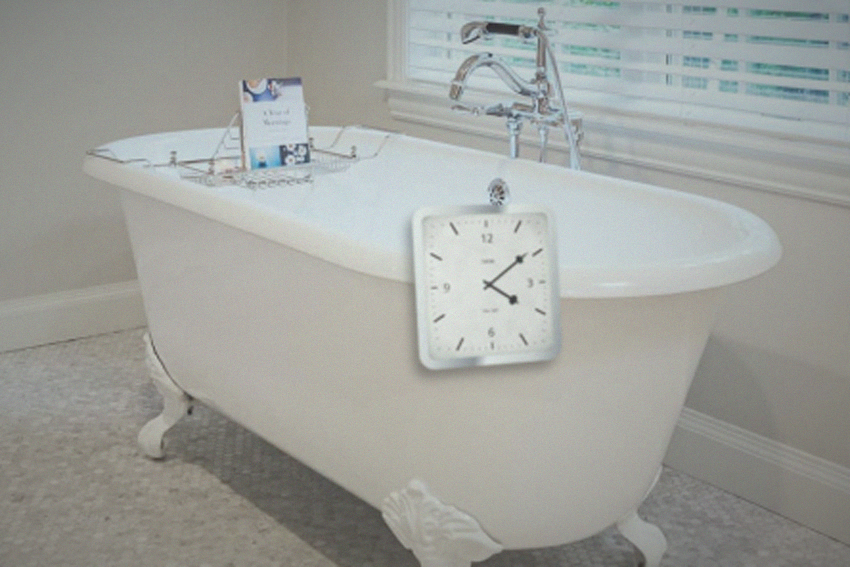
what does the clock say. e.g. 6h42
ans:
4h09
